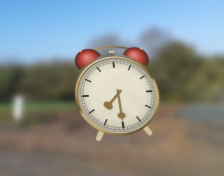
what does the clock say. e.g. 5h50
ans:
7h30
